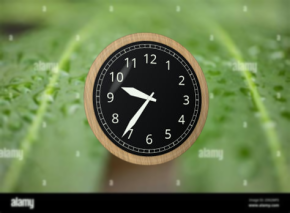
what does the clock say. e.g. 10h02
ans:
9h36
